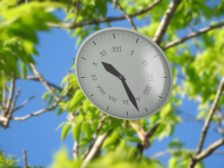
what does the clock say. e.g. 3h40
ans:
10h27
